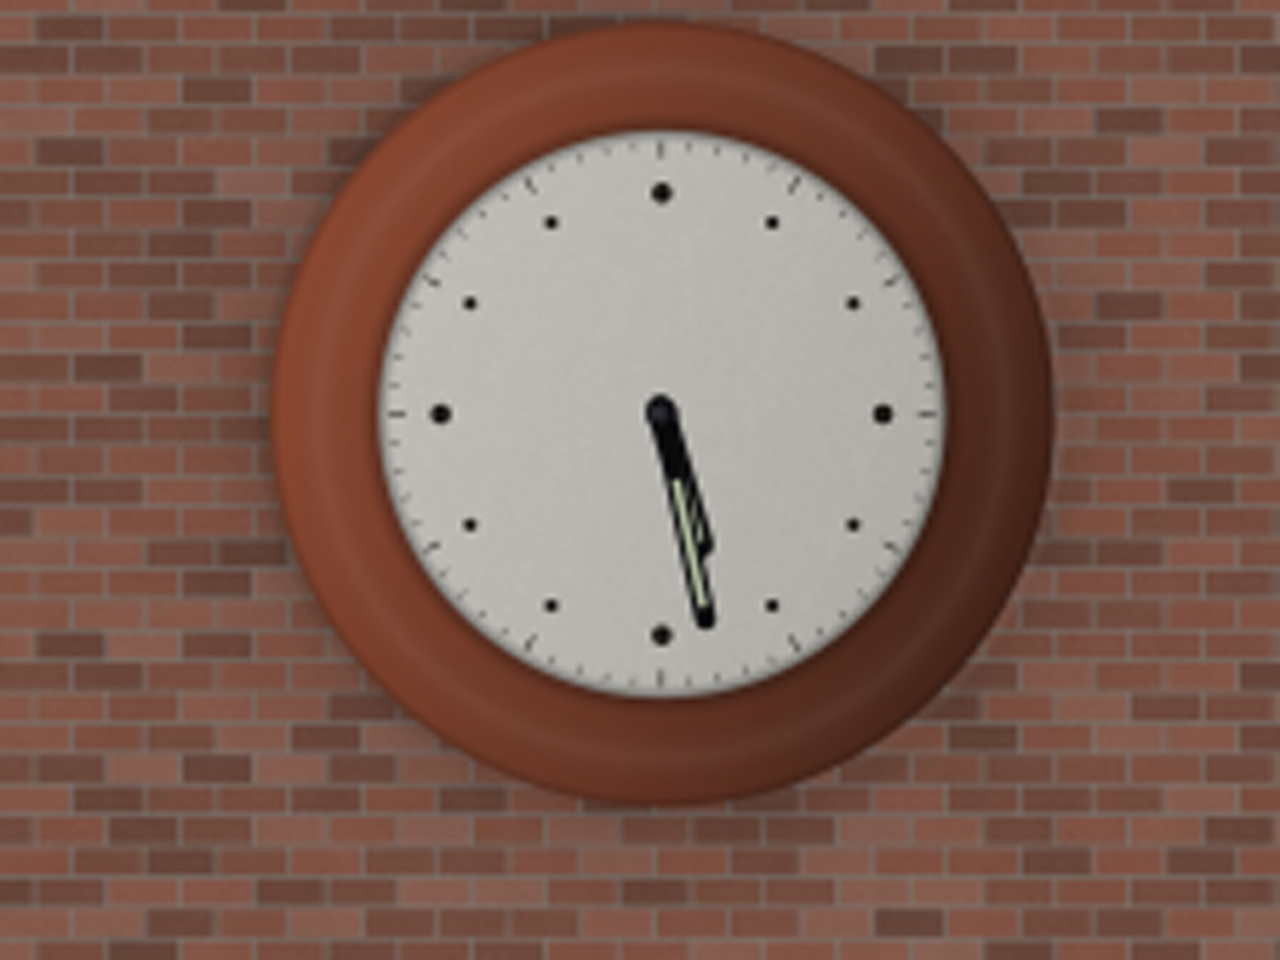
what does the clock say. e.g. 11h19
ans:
5h28
